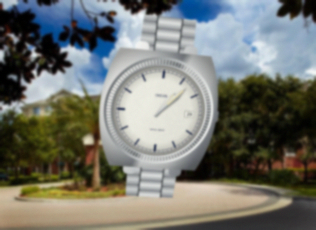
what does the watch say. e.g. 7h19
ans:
1h07
